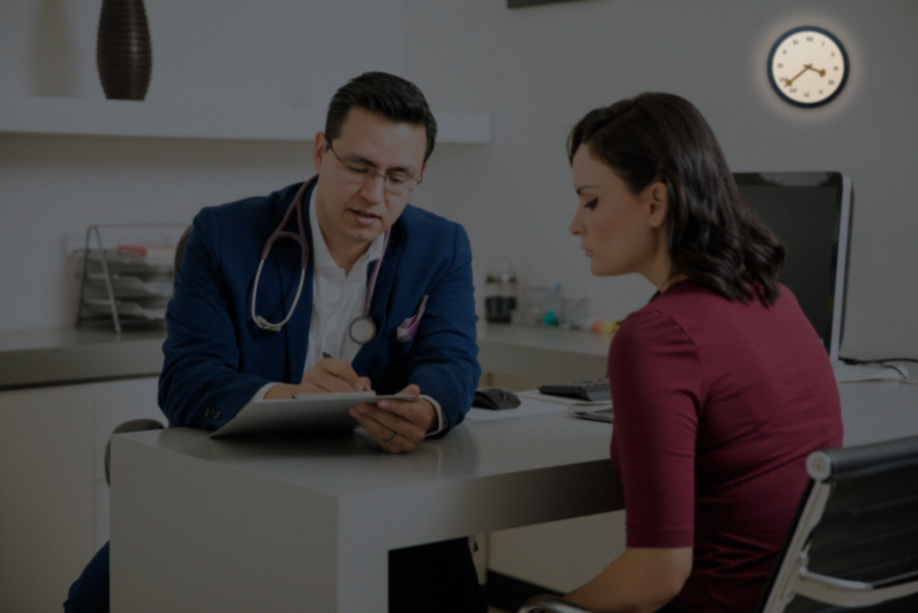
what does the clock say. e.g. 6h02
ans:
3h38
